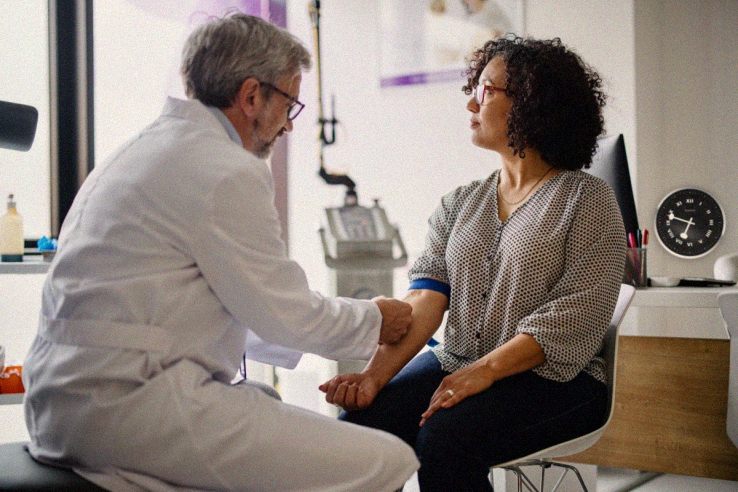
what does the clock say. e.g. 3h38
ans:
6h48
